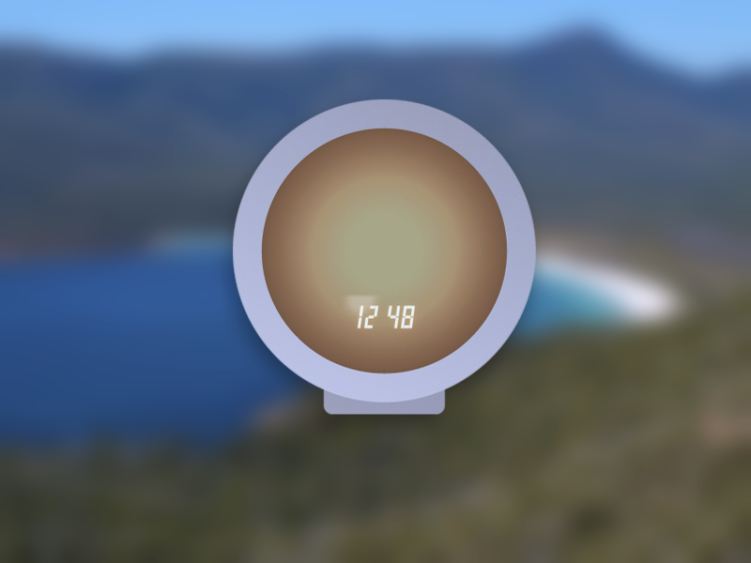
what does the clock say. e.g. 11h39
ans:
12h48
